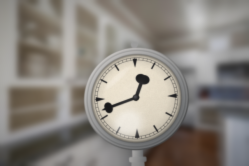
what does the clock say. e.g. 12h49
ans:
12h42
